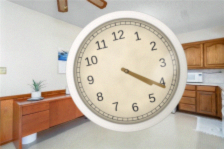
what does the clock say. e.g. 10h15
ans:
4h21
